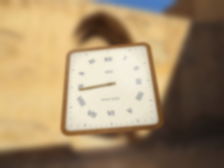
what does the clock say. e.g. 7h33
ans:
8h44
